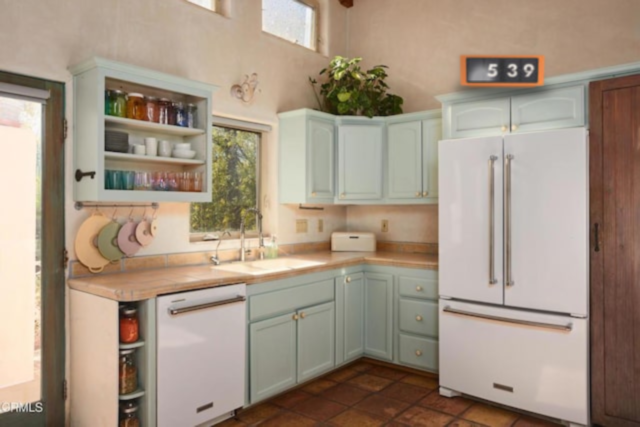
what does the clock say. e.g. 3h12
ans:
5h39
